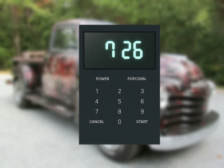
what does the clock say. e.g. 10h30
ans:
7h26
